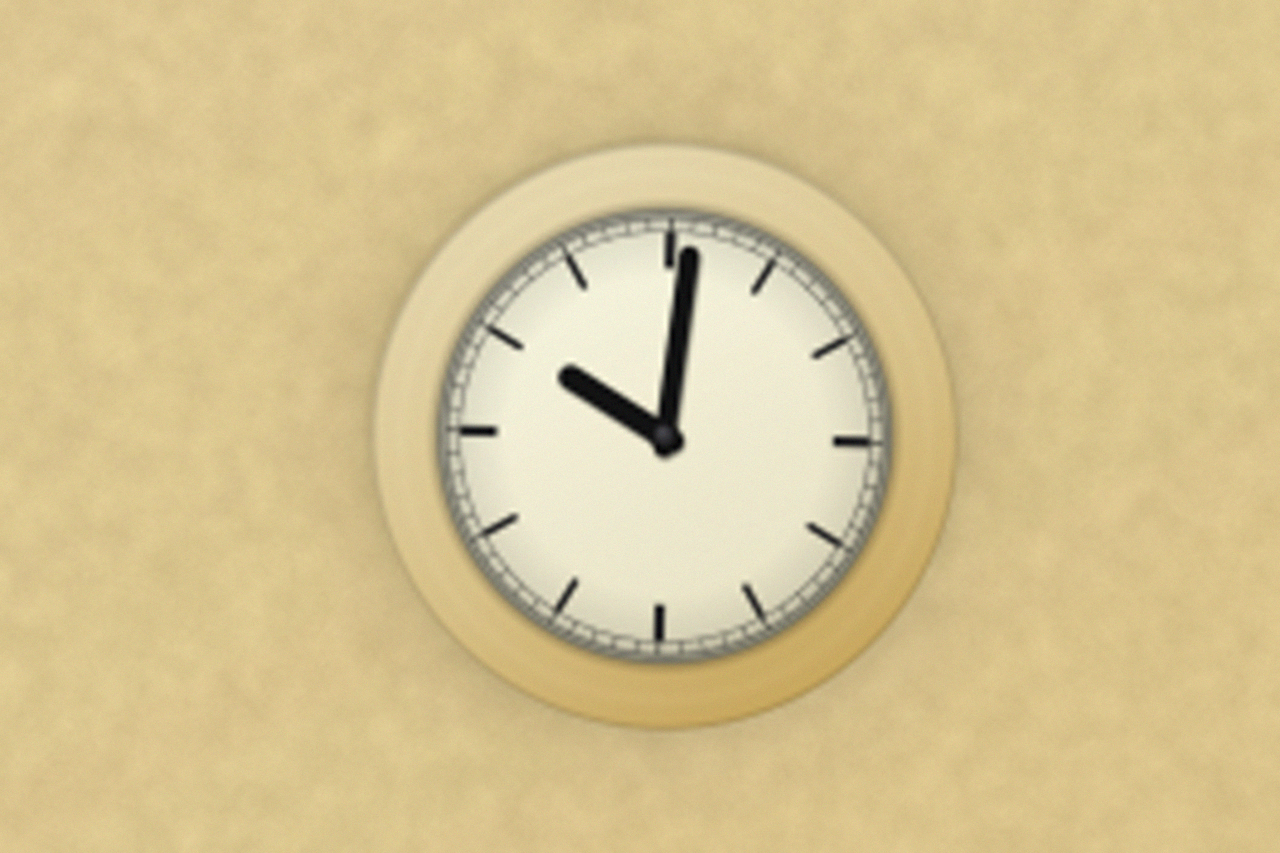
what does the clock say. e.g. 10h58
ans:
10h01
